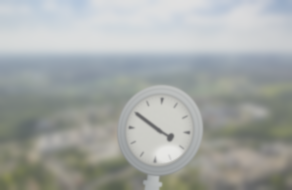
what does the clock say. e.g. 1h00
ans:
3h50
